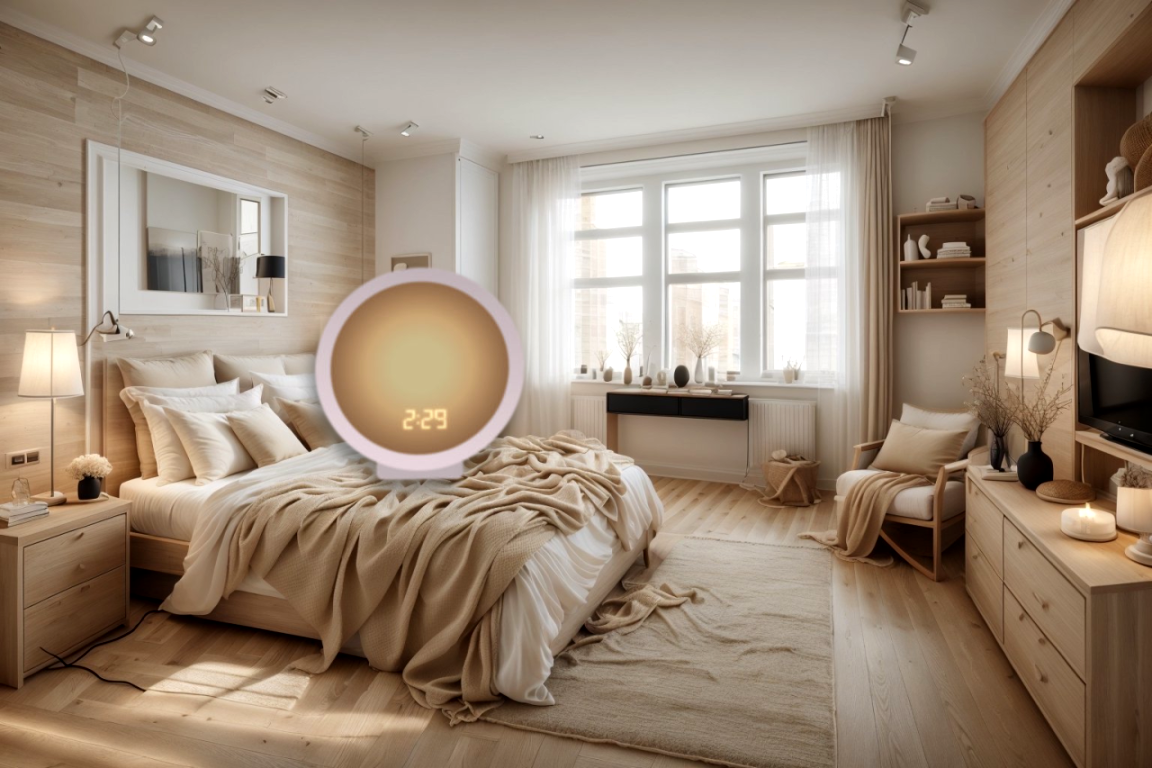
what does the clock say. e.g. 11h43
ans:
2h29
